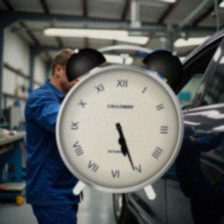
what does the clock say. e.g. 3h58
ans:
5h26
